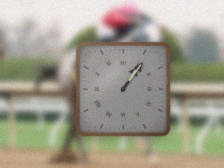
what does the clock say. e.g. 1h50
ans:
1h06
